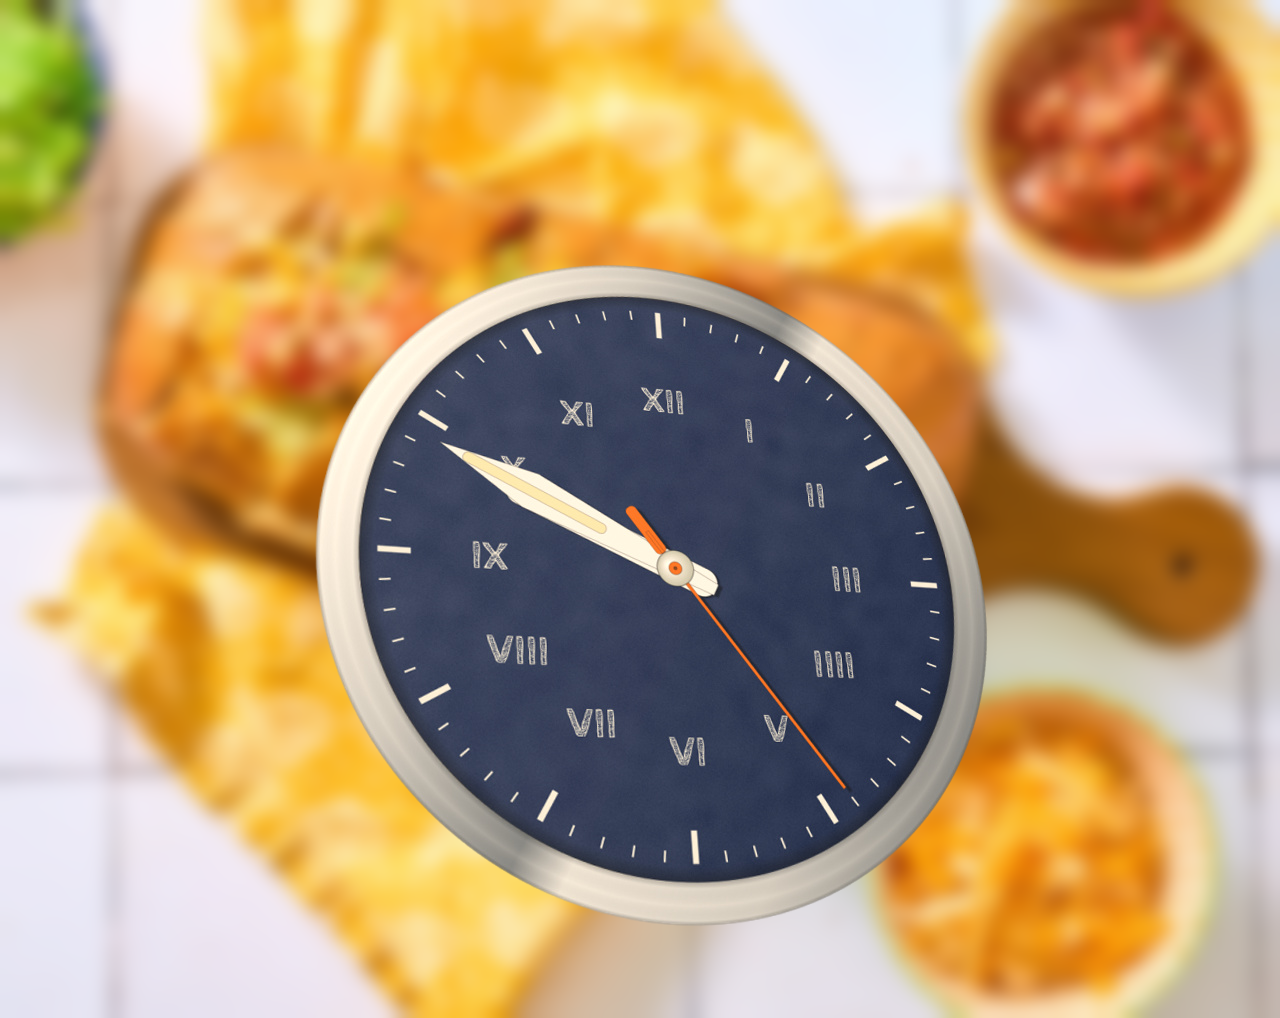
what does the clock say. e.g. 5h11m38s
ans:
9h49m24s
